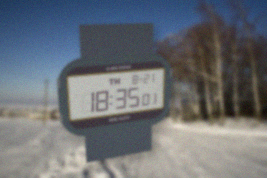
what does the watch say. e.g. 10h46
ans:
18h35
